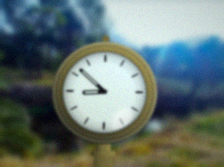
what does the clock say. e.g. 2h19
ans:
8h52
